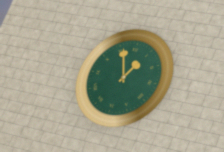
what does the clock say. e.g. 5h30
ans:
12h56
